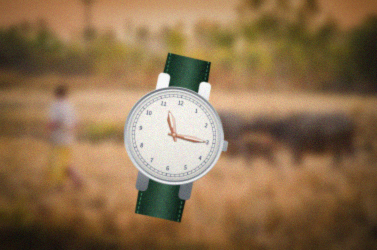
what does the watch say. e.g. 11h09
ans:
11h15
